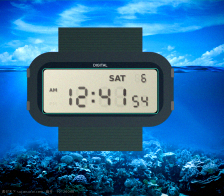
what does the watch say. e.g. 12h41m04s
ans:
12h41m54s
